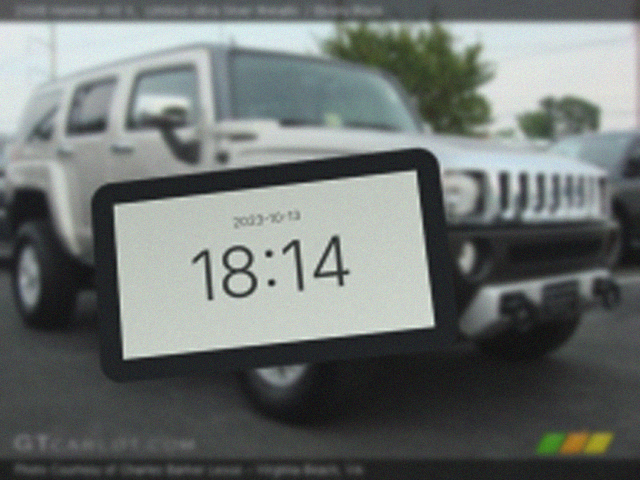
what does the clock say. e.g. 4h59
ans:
18h14
